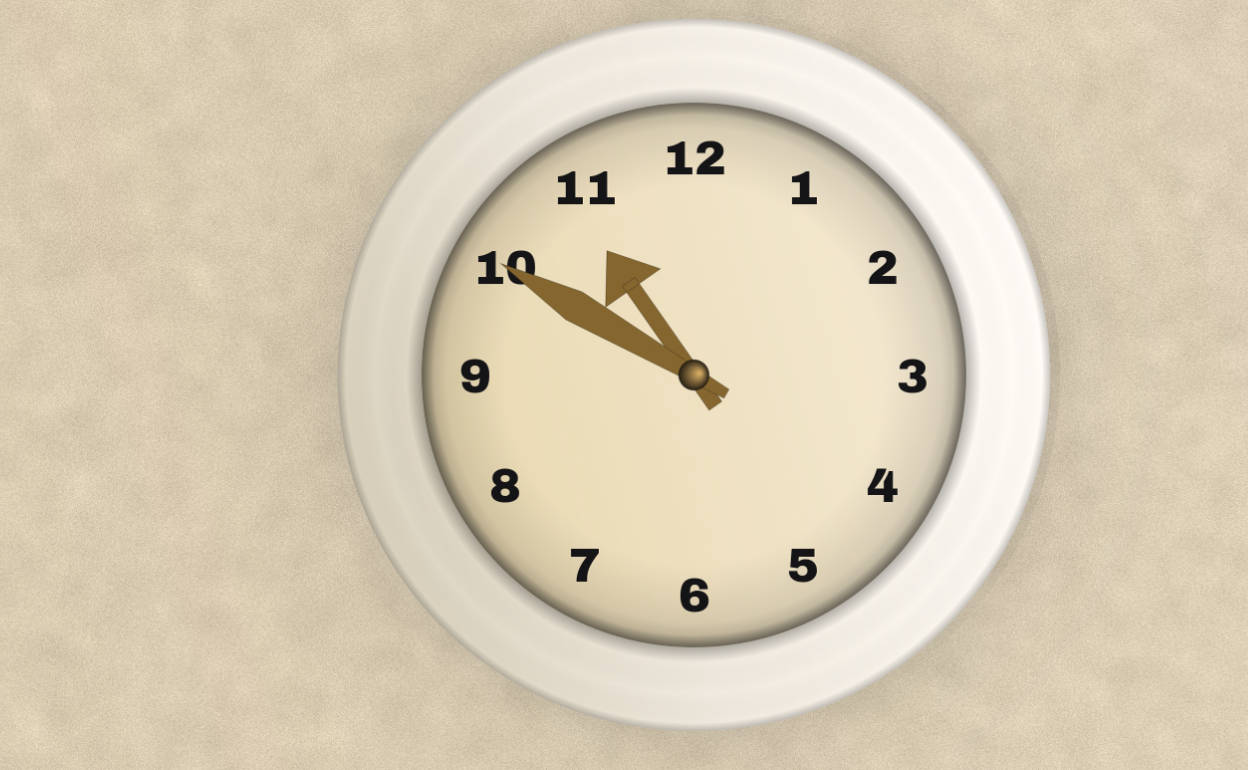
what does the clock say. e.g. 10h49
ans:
10h50
